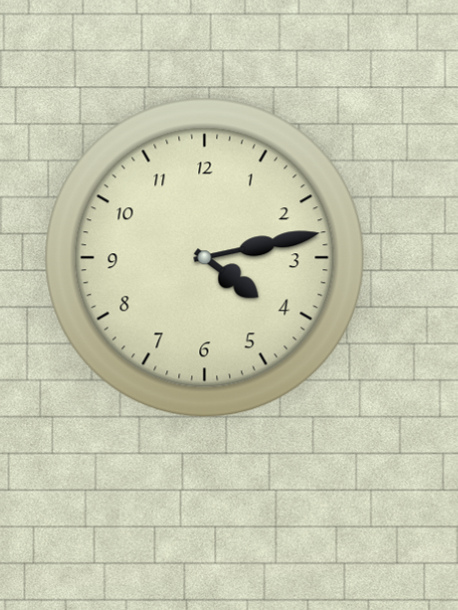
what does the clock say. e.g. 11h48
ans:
4h13
